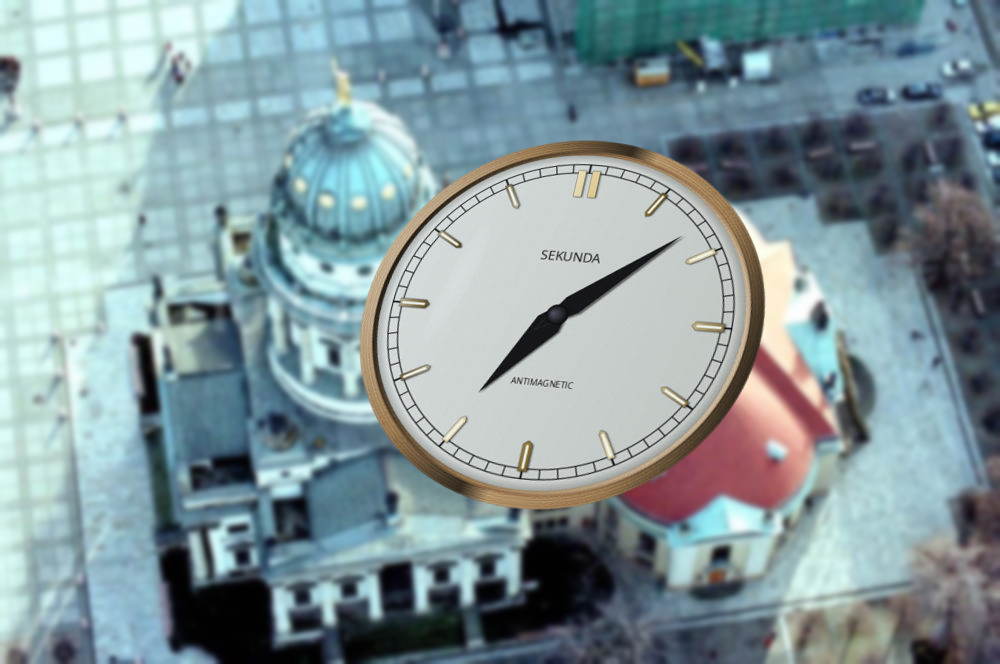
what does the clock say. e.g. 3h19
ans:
7h08
